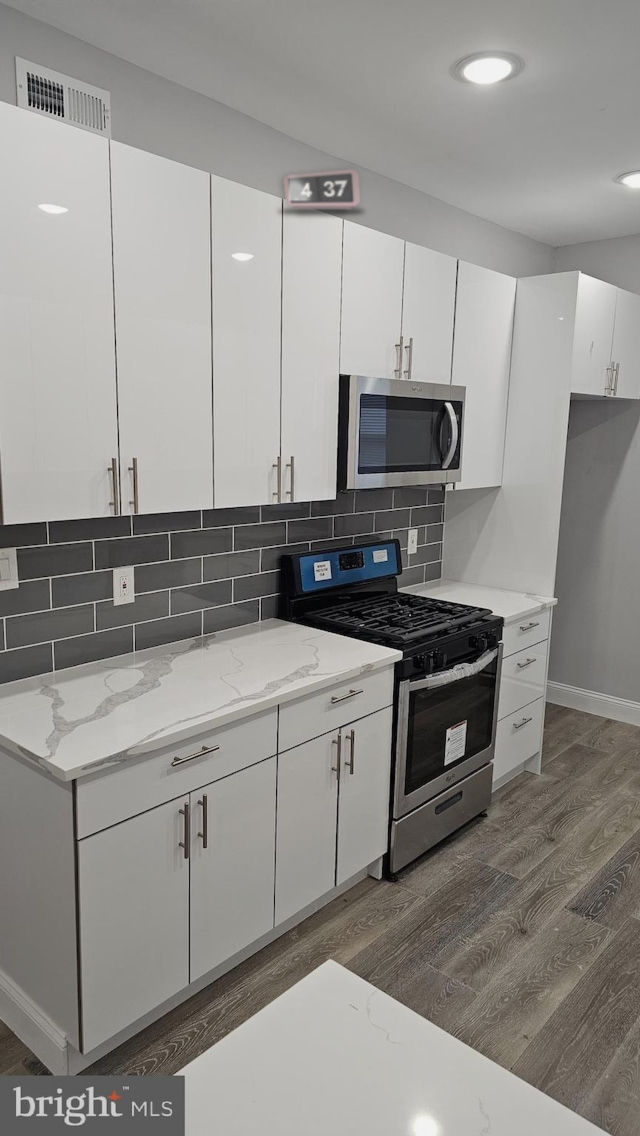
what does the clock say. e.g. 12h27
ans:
4h37
